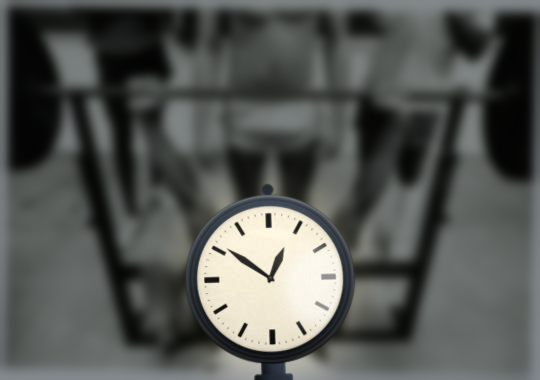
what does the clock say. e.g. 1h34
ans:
12h51
